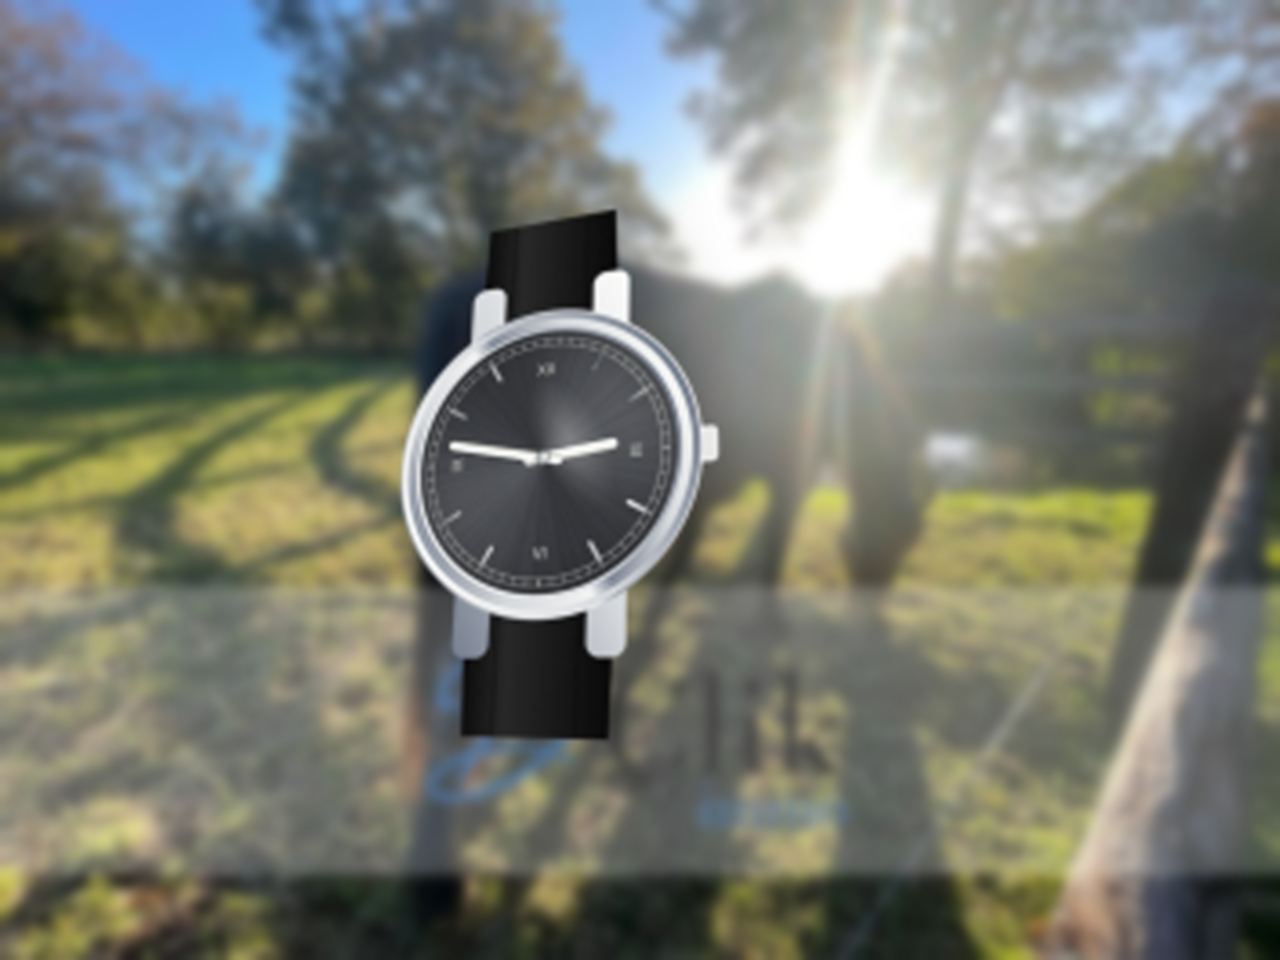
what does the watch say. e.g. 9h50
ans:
2h47
